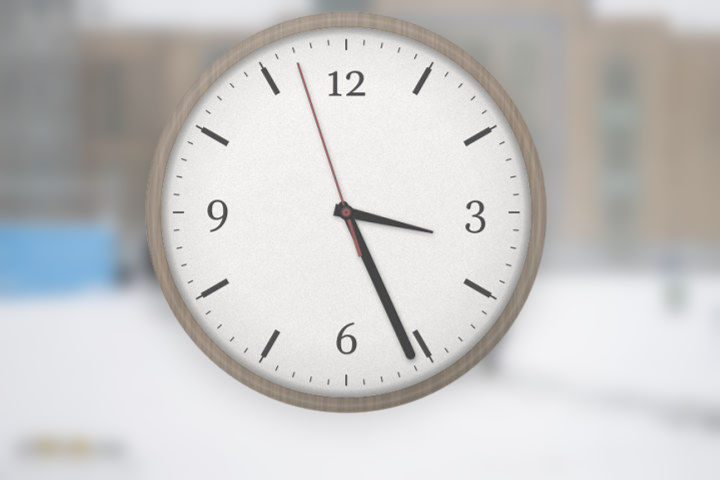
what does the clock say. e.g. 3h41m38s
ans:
3h25m57s
